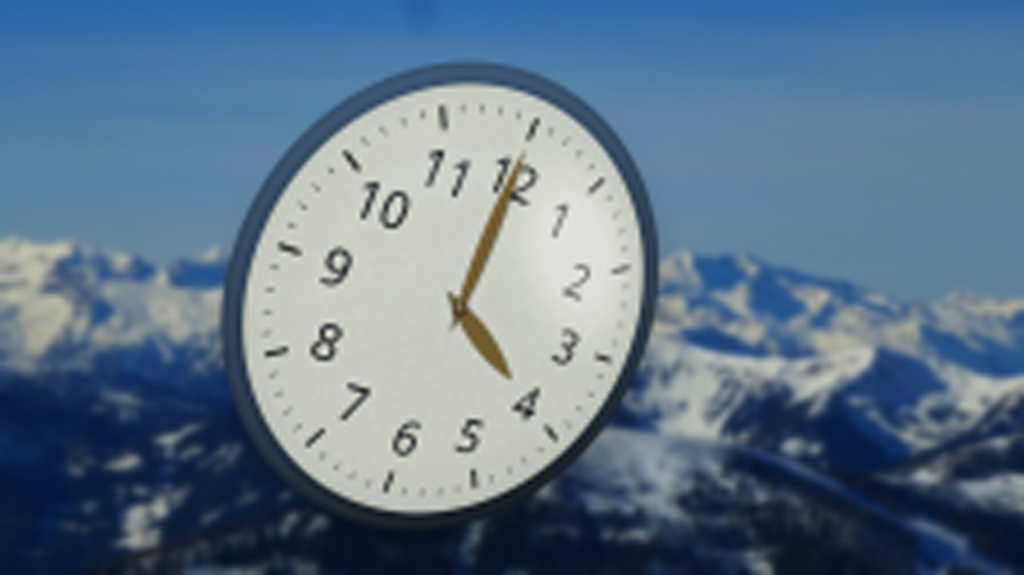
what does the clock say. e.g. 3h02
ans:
4h00
